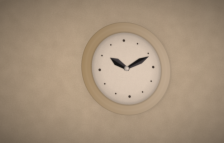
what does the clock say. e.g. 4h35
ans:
10h11
